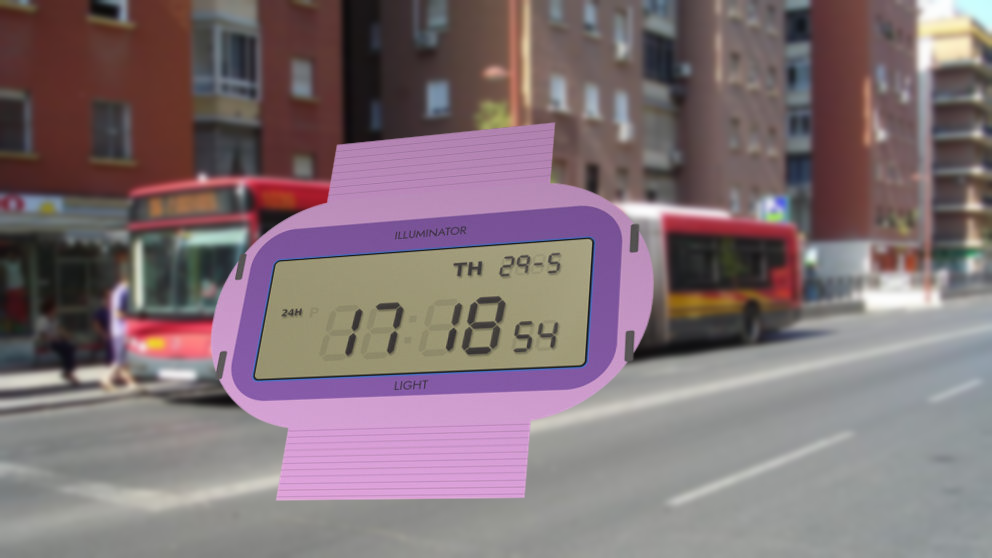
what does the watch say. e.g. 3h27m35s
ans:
17h18m54s
